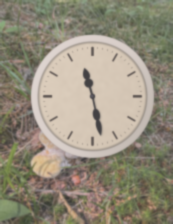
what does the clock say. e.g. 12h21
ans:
11h28
